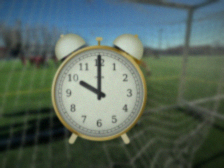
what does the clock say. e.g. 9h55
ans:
10h00
